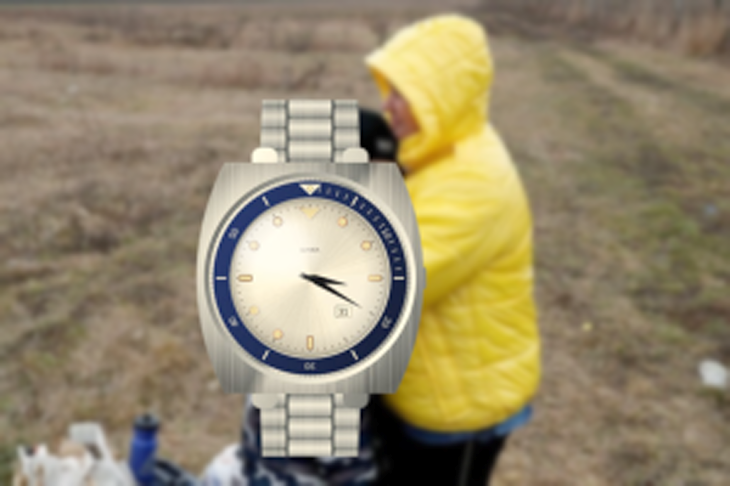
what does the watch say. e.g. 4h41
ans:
3h20
